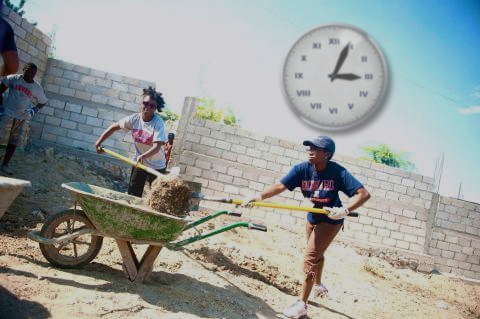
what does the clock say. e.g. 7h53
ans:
3h04
